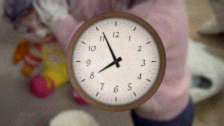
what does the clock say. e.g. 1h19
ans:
7h56
